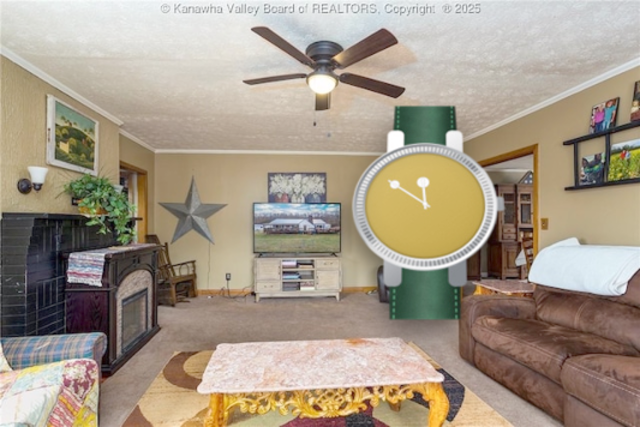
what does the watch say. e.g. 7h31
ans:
11h51
